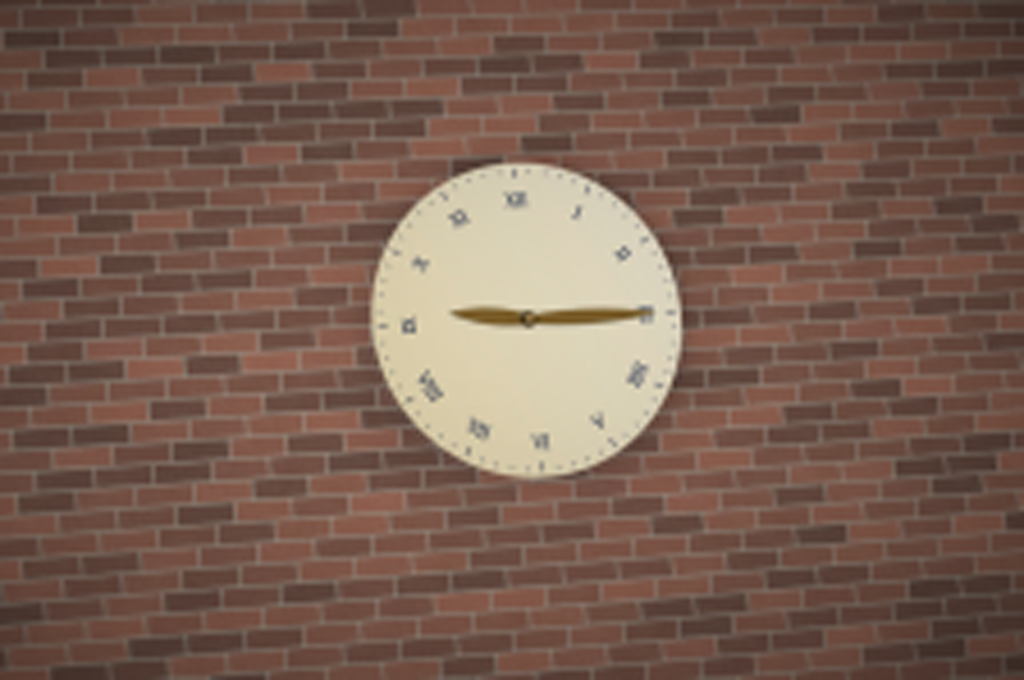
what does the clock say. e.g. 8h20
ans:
9h15
